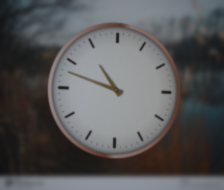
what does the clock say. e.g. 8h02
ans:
10h48
